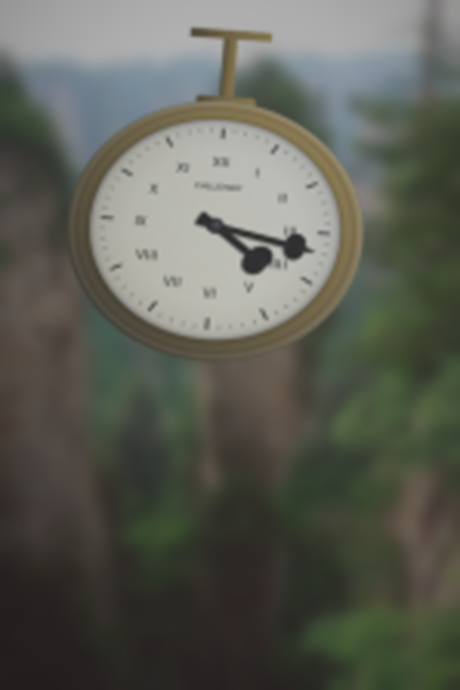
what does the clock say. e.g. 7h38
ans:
4h17
